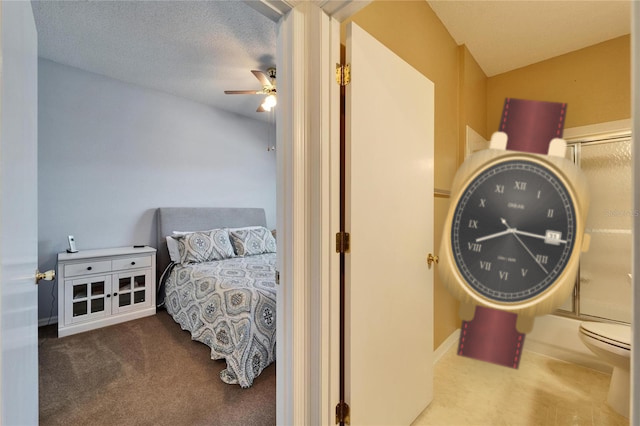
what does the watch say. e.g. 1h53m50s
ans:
8h15m21s
